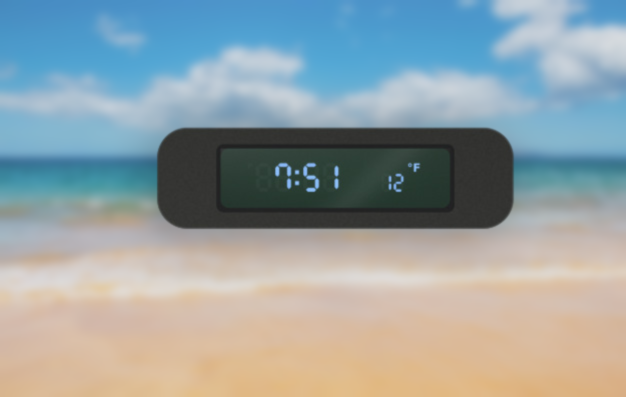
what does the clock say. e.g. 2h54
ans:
7h51
